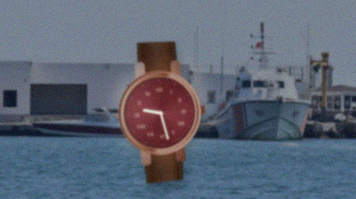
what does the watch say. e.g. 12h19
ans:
9h28
